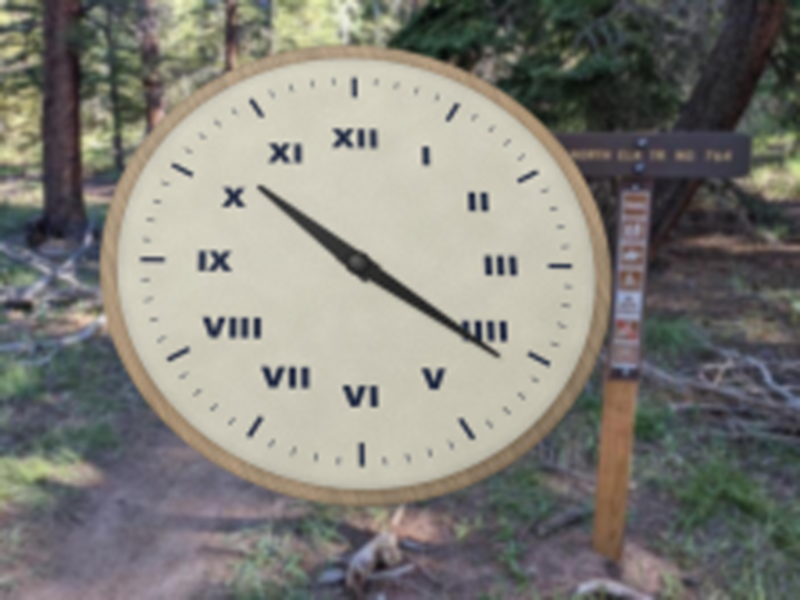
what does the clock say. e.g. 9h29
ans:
10h21
